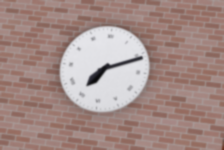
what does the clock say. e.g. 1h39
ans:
7h11
